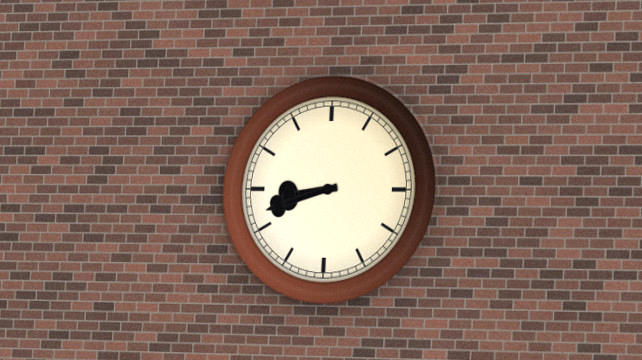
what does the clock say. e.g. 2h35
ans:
8h42
